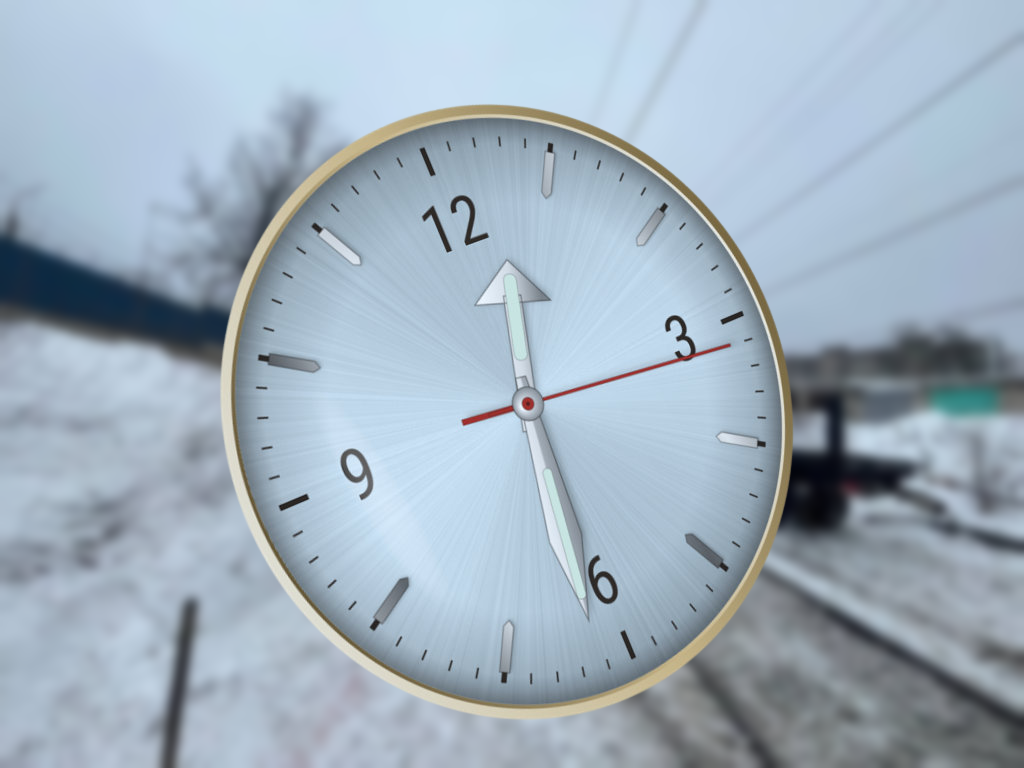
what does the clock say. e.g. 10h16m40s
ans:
12h31m16s
